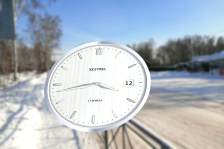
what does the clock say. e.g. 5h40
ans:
3h43
